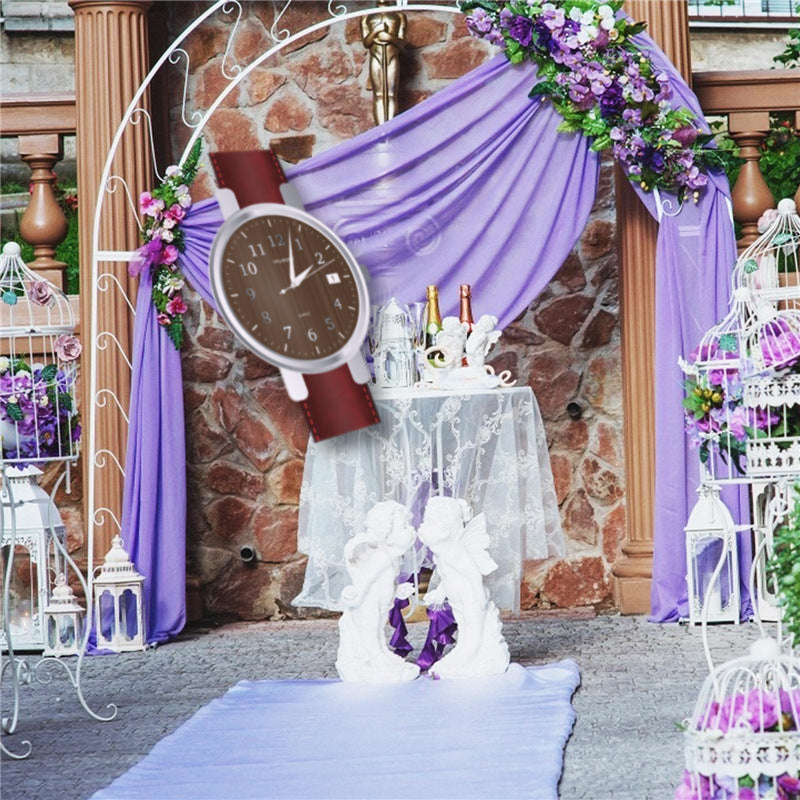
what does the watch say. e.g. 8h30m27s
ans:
2h03m12s
